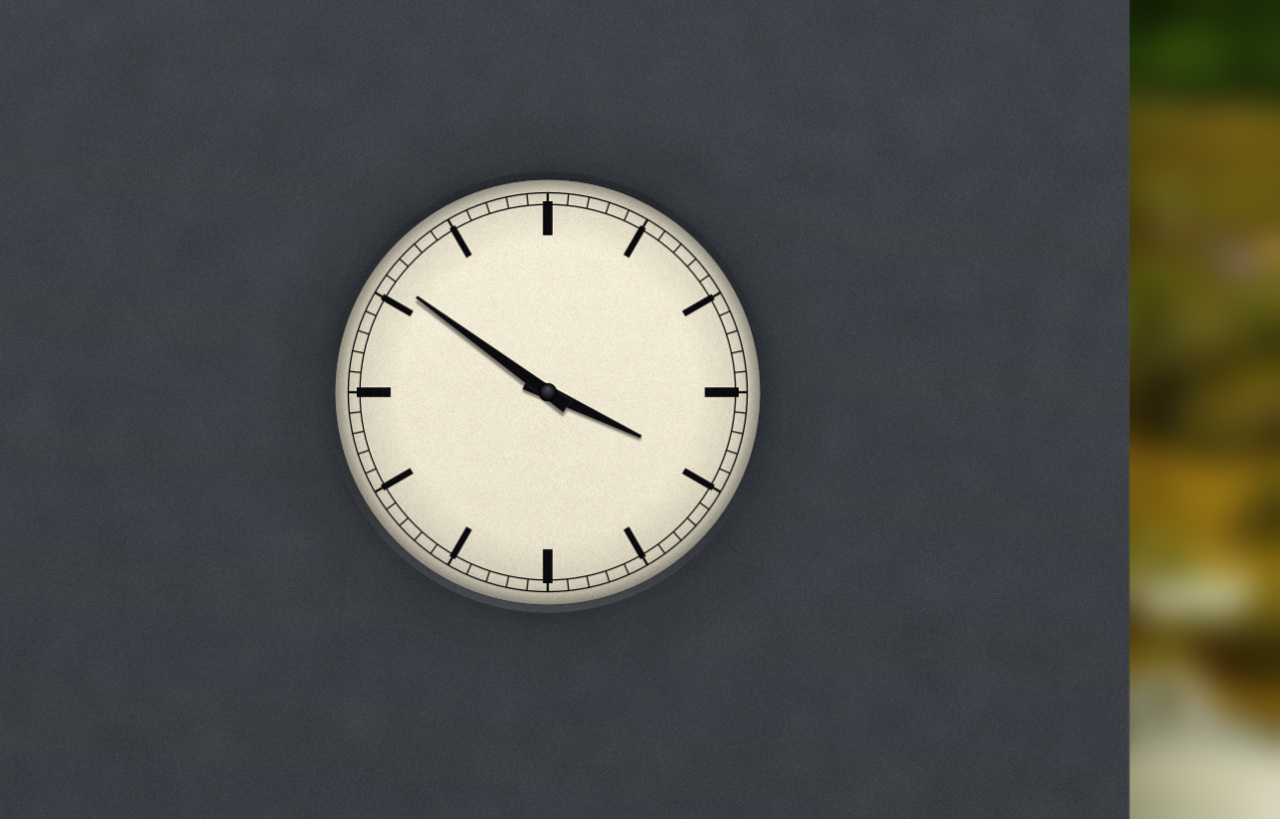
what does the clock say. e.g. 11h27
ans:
3h51
